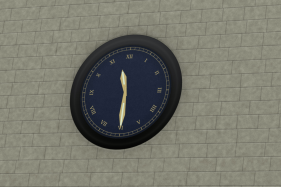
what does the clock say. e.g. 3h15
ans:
11h30
